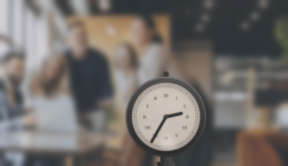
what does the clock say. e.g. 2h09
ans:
2h35
